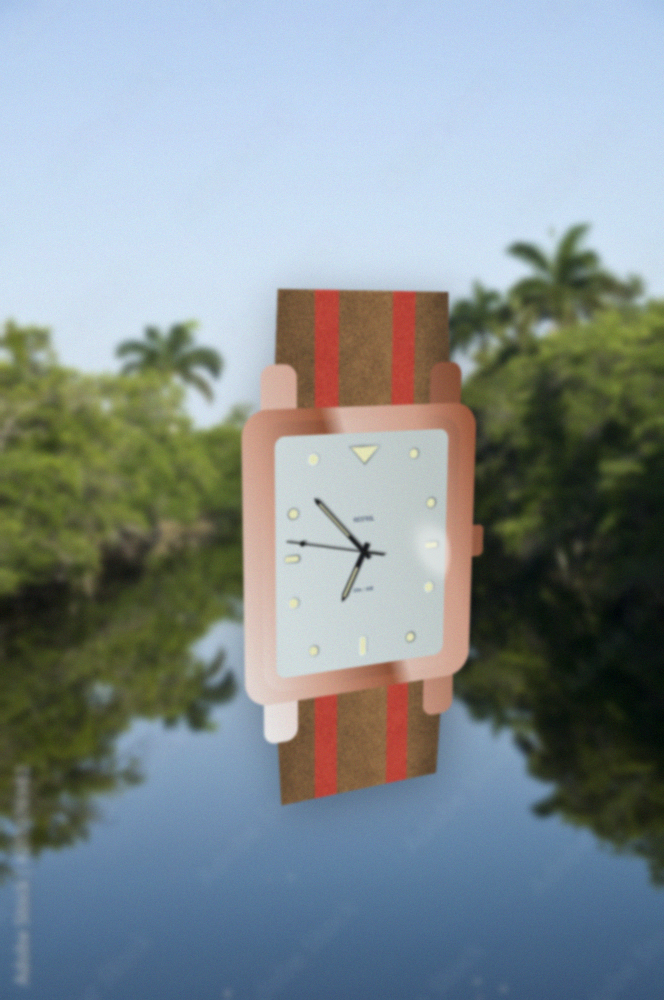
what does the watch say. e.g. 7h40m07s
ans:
6h52m47s
